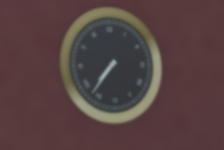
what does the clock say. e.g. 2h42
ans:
7h37
